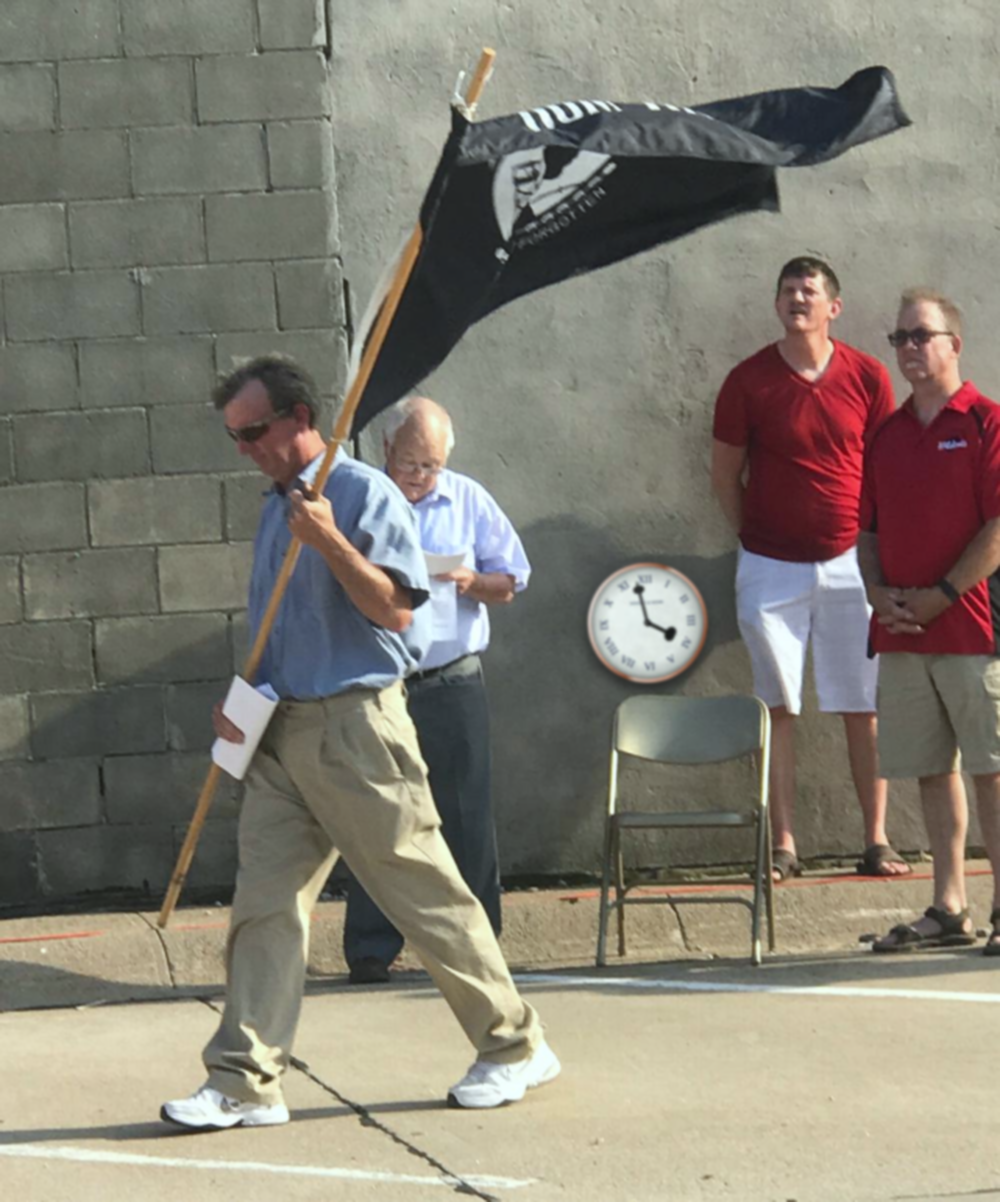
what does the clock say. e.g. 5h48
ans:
3h58
